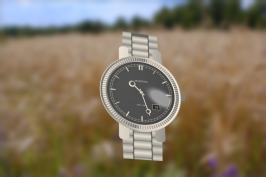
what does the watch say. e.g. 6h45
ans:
10h27
